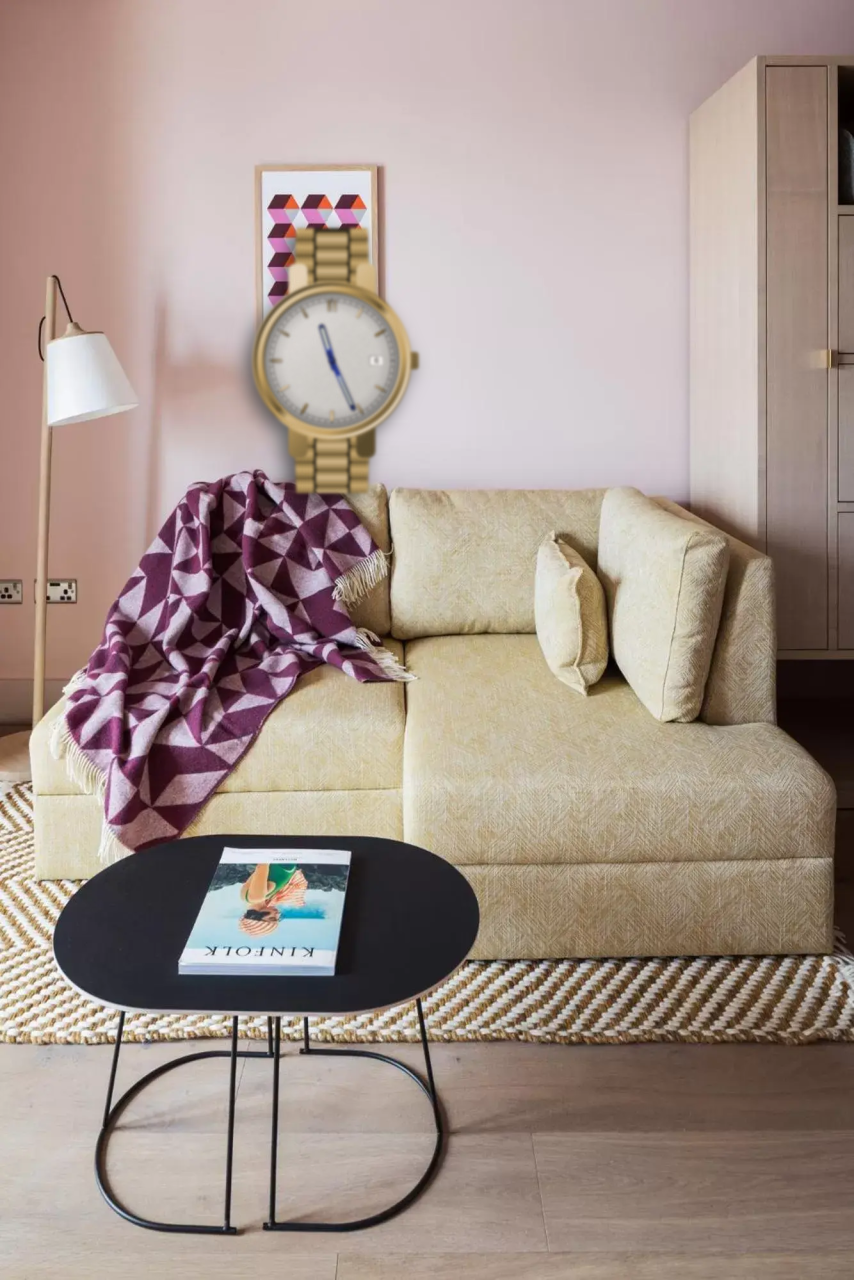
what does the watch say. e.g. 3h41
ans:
11h26
